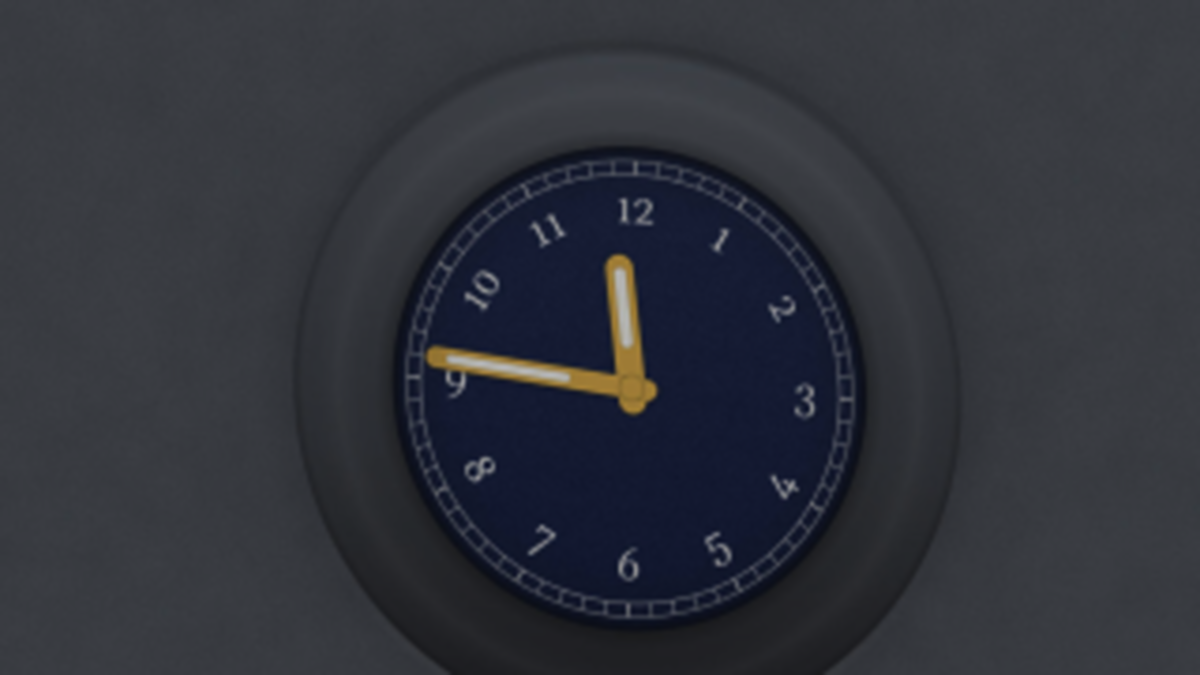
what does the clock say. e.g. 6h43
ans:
11h46
